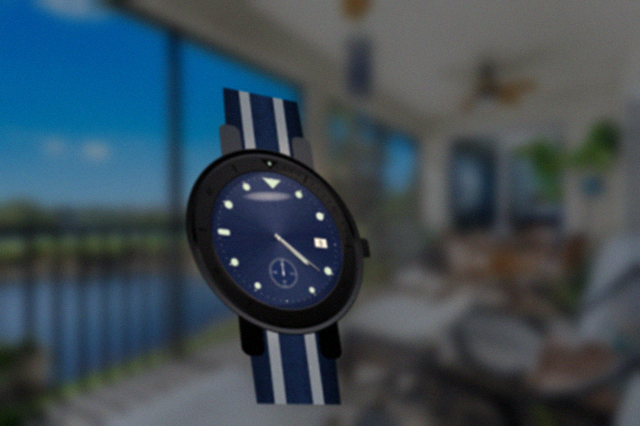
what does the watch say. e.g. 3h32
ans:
4h21
